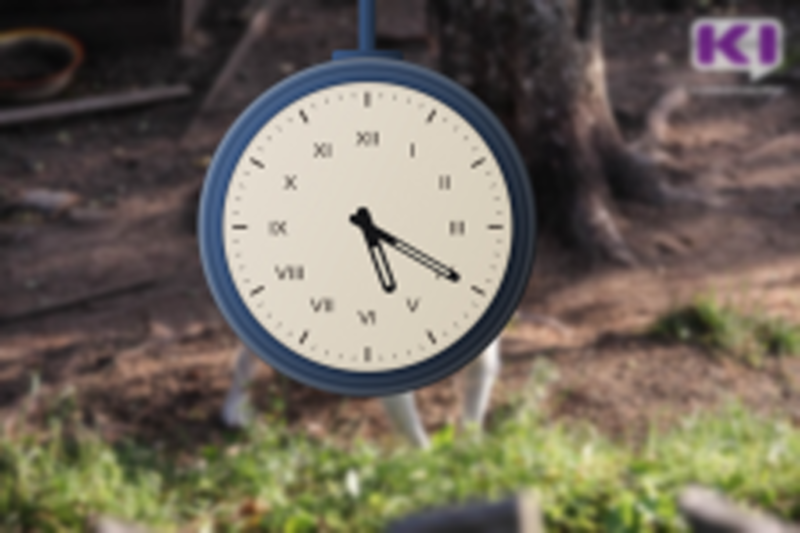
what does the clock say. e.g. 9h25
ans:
5h20
